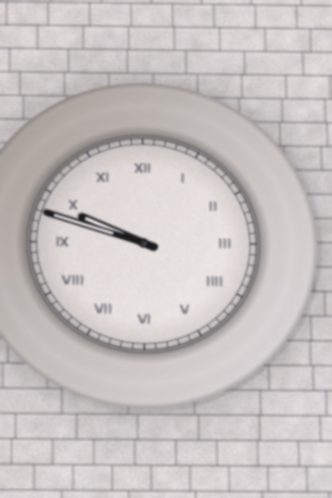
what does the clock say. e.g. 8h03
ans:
9h48
